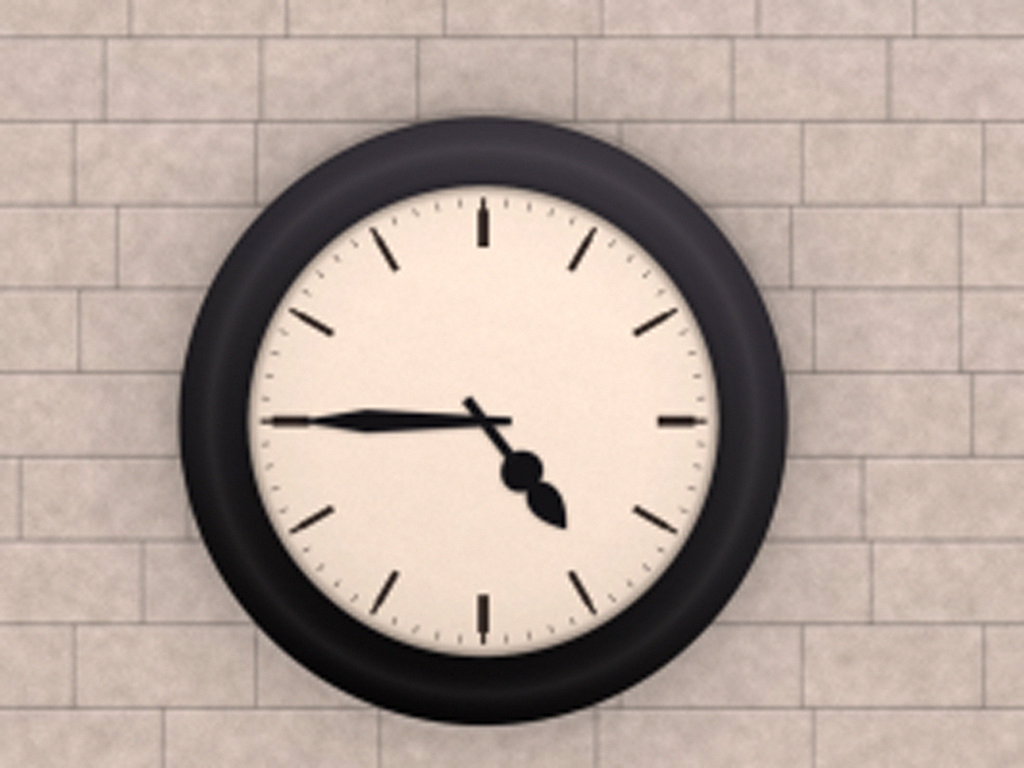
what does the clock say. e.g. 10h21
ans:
4h45
